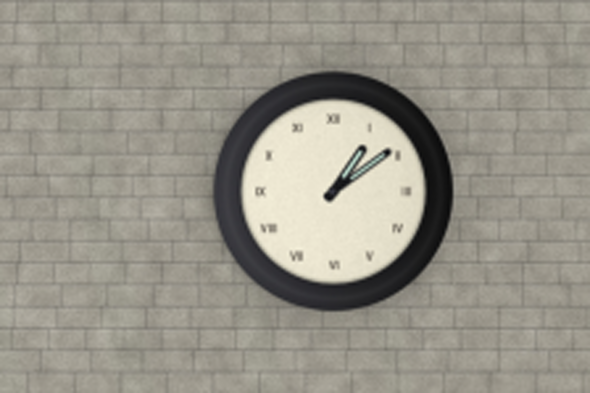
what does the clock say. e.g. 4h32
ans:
1h09
